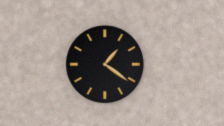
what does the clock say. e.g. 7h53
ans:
1h21
